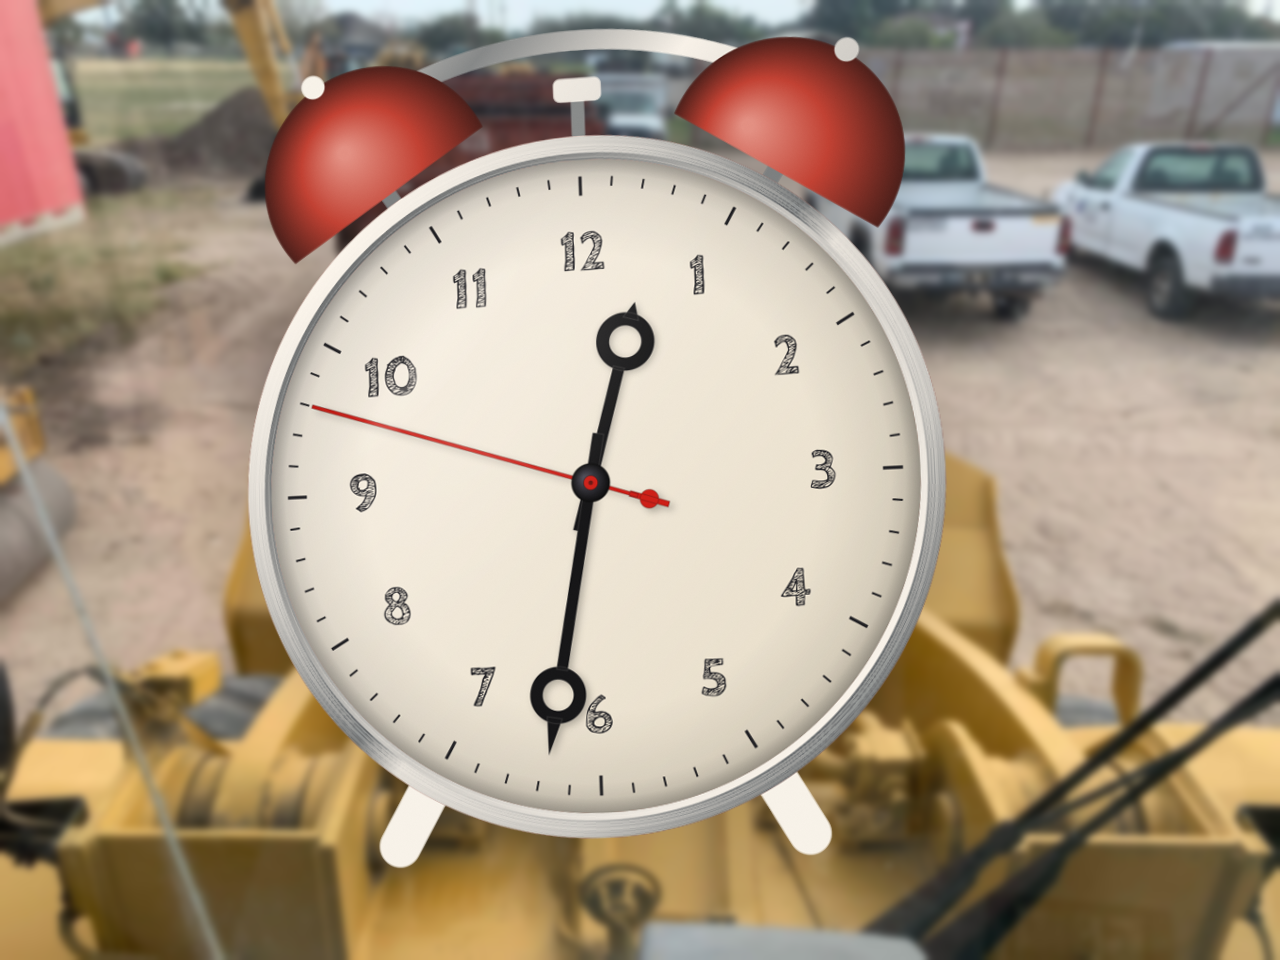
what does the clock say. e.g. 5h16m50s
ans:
12h31m48s
